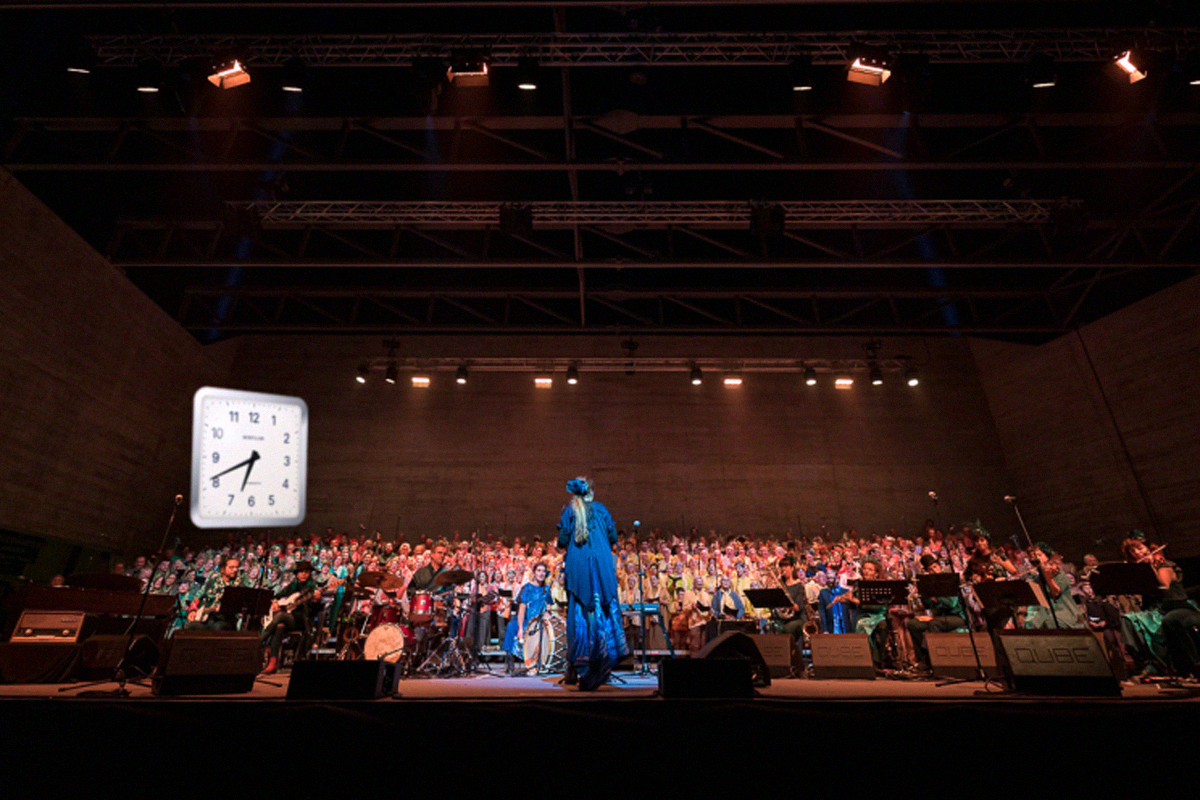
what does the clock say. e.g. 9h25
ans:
6h41
